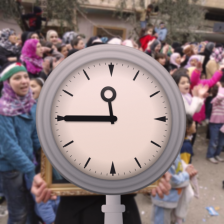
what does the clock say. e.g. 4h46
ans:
11h45
